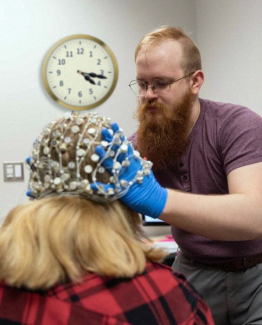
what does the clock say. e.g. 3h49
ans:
4h17
